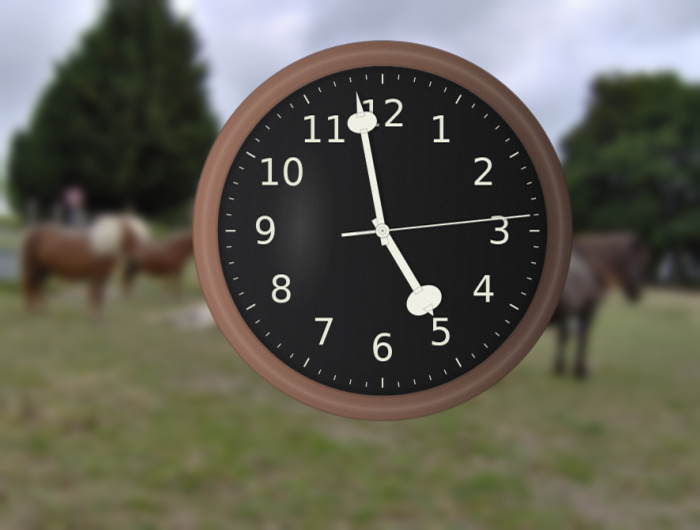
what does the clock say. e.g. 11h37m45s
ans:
4h58m14s
